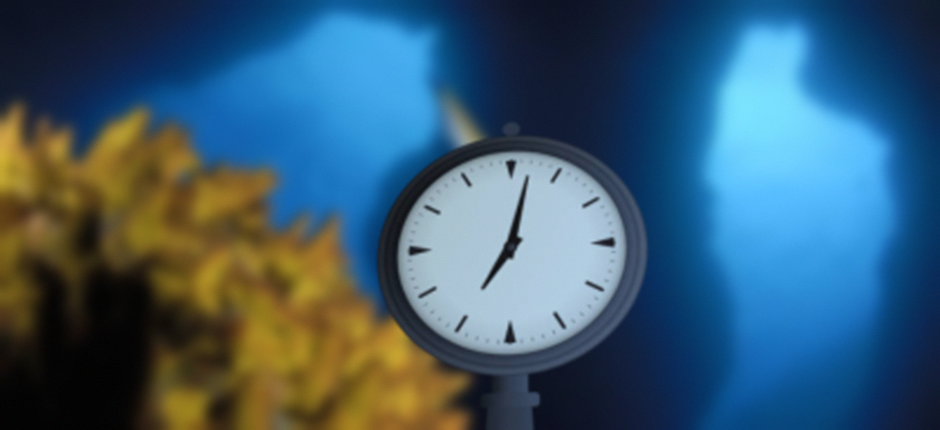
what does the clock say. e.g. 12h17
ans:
7h02
